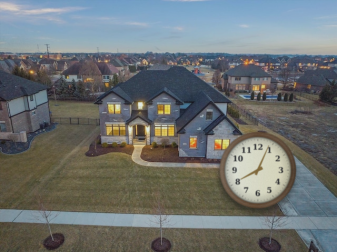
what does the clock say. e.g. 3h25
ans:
8h04
